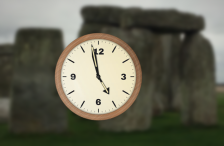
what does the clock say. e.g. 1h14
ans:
4h58
